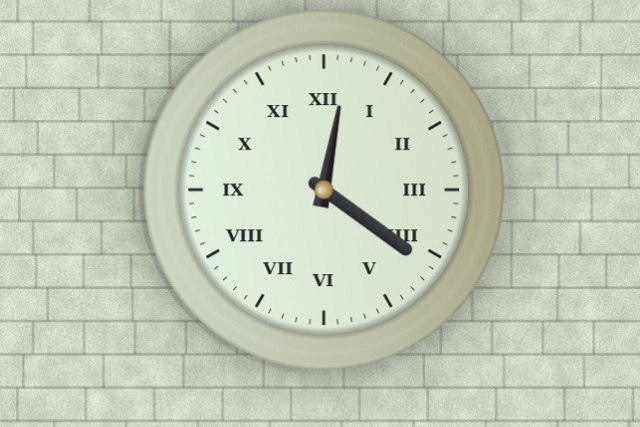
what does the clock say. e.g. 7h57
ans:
12h21
